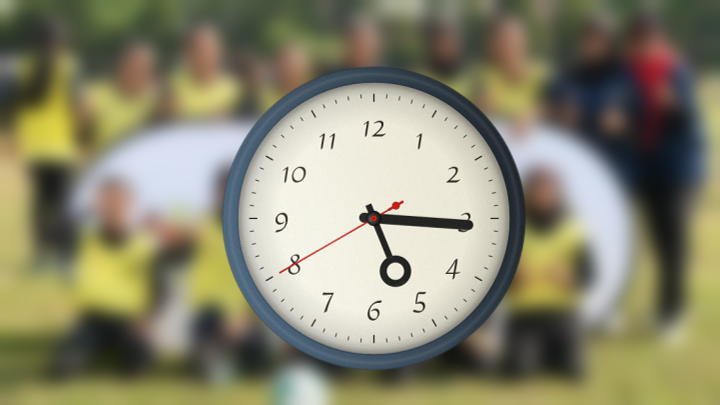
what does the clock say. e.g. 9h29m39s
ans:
5h15m40s
